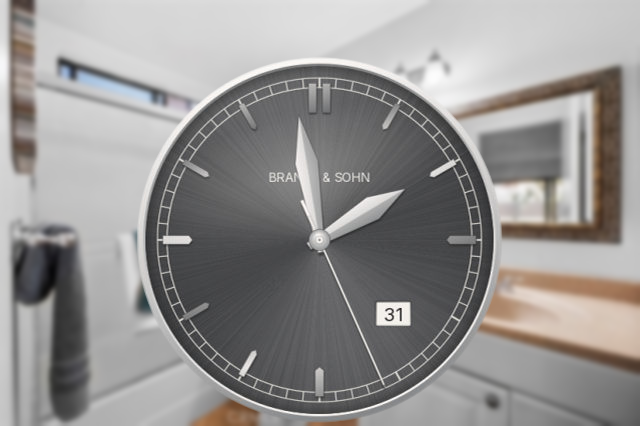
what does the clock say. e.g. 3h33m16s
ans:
1h58m26s
